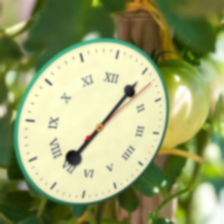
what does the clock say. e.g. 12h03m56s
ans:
7h05m07s
